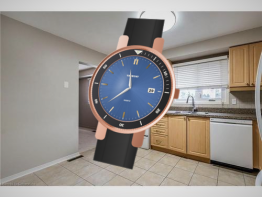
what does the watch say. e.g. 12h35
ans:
11h38
